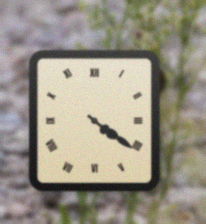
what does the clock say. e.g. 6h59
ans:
4h21
